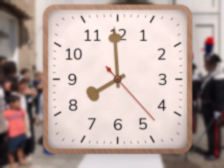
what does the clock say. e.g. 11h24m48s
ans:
7h59m23s
